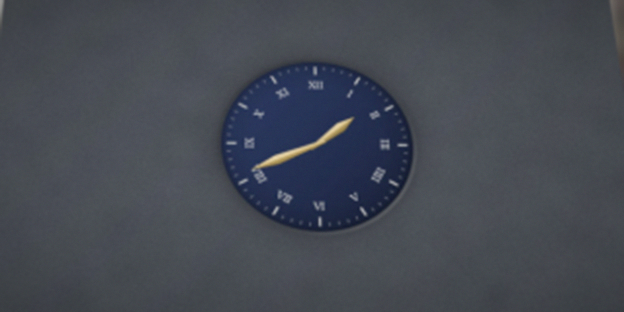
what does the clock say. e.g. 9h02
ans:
1h41
